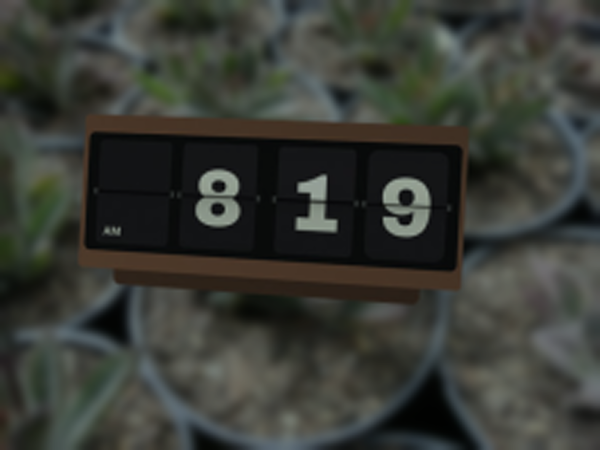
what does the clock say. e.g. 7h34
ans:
8h19
